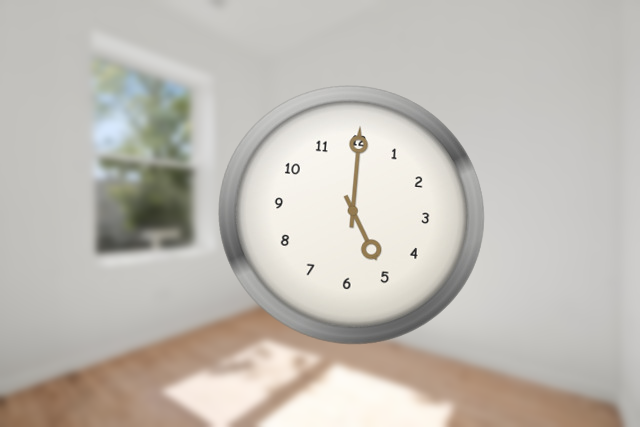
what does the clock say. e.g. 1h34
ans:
5h00
